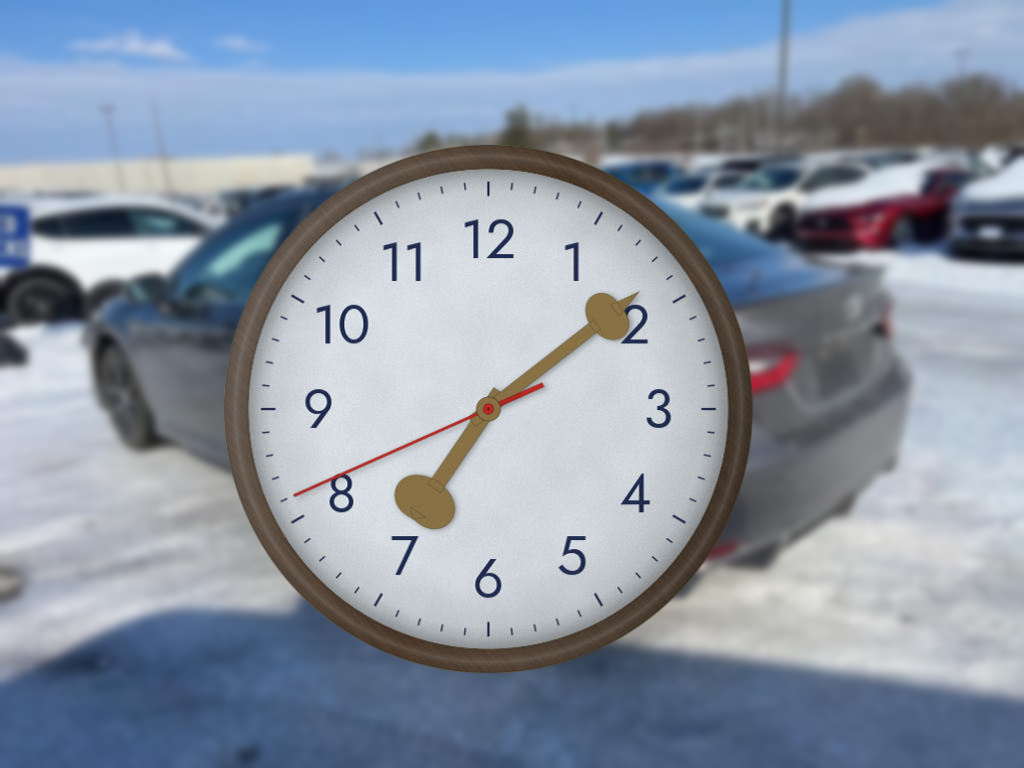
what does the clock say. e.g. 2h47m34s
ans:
7h08m41s
